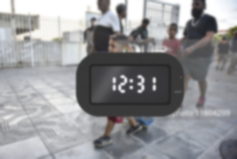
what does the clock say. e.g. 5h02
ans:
12h31
